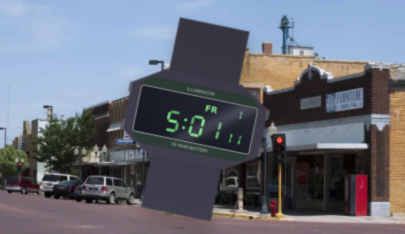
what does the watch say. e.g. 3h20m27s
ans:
5h01m11s
